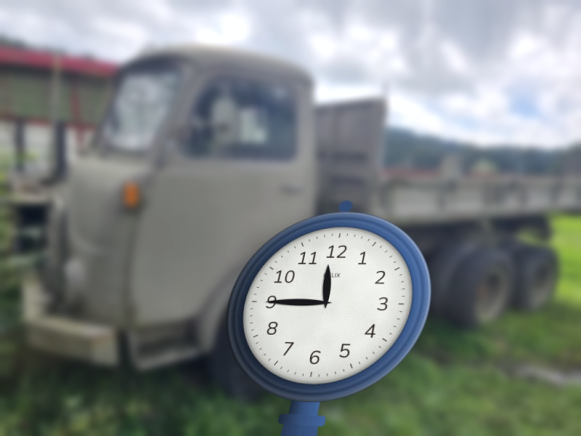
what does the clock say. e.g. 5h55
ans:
11h45
